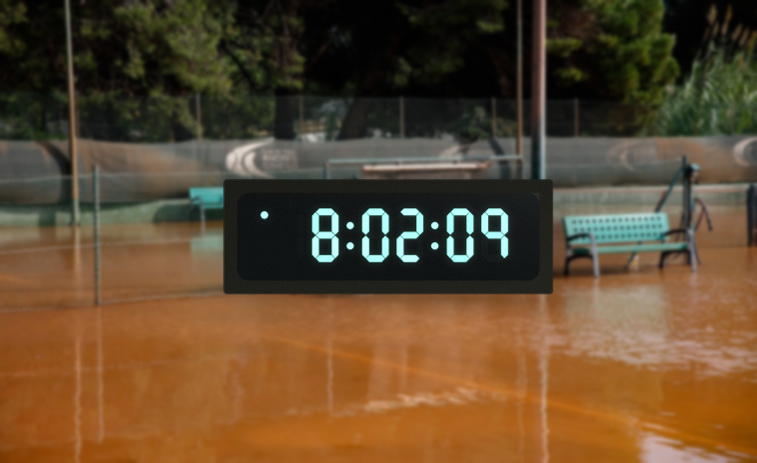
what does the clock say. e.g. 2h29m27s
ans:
8h02m09s
